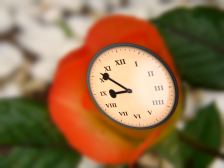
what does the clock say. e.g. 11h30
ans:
8h52
